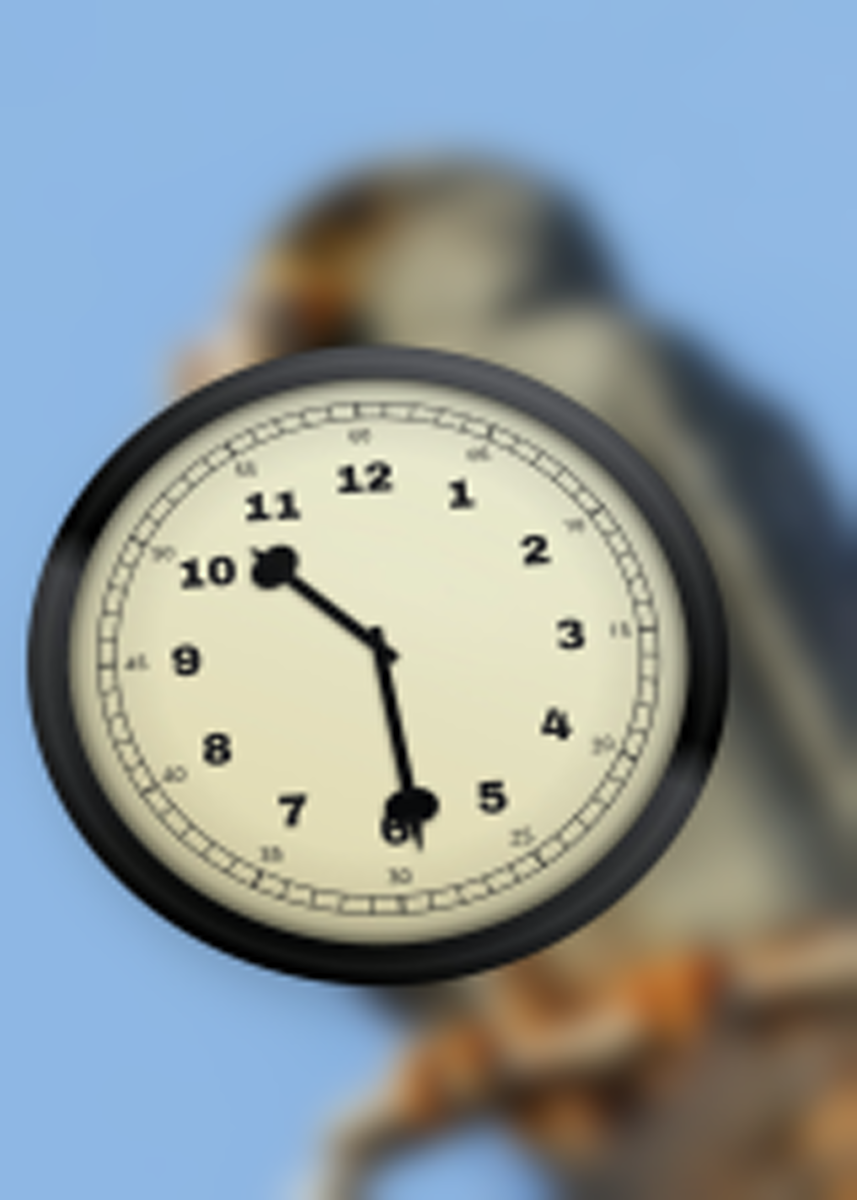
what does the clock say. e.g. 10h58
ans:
10h29
